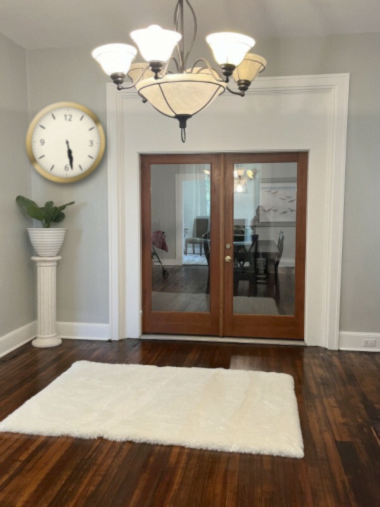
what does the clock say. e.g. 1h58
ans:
5h28
